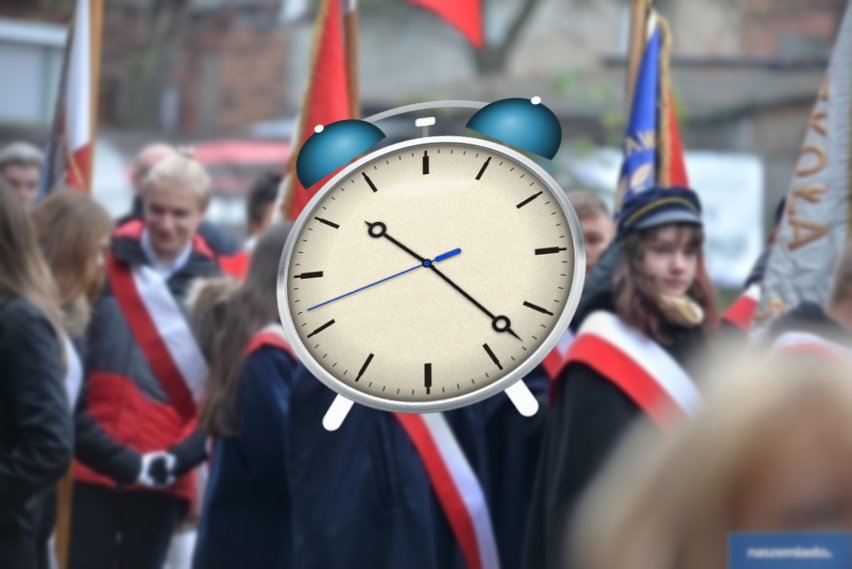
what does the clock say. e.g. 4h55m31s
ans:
10h22m42s
